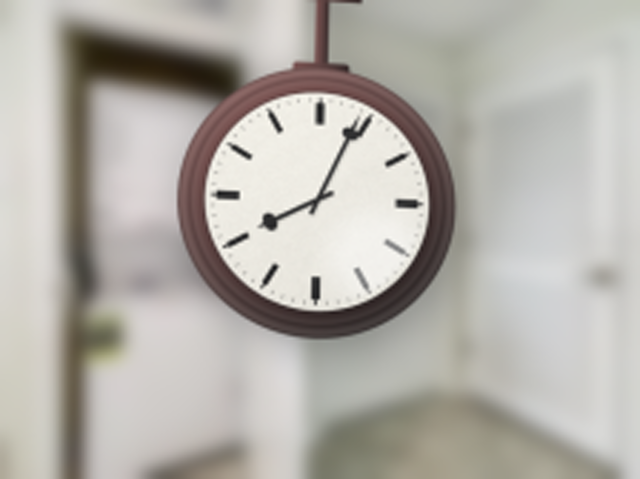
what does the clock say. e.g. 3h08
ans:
8h04
